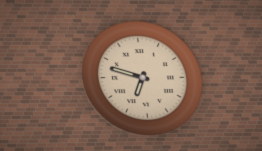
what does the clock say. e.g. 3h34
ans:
6h48
